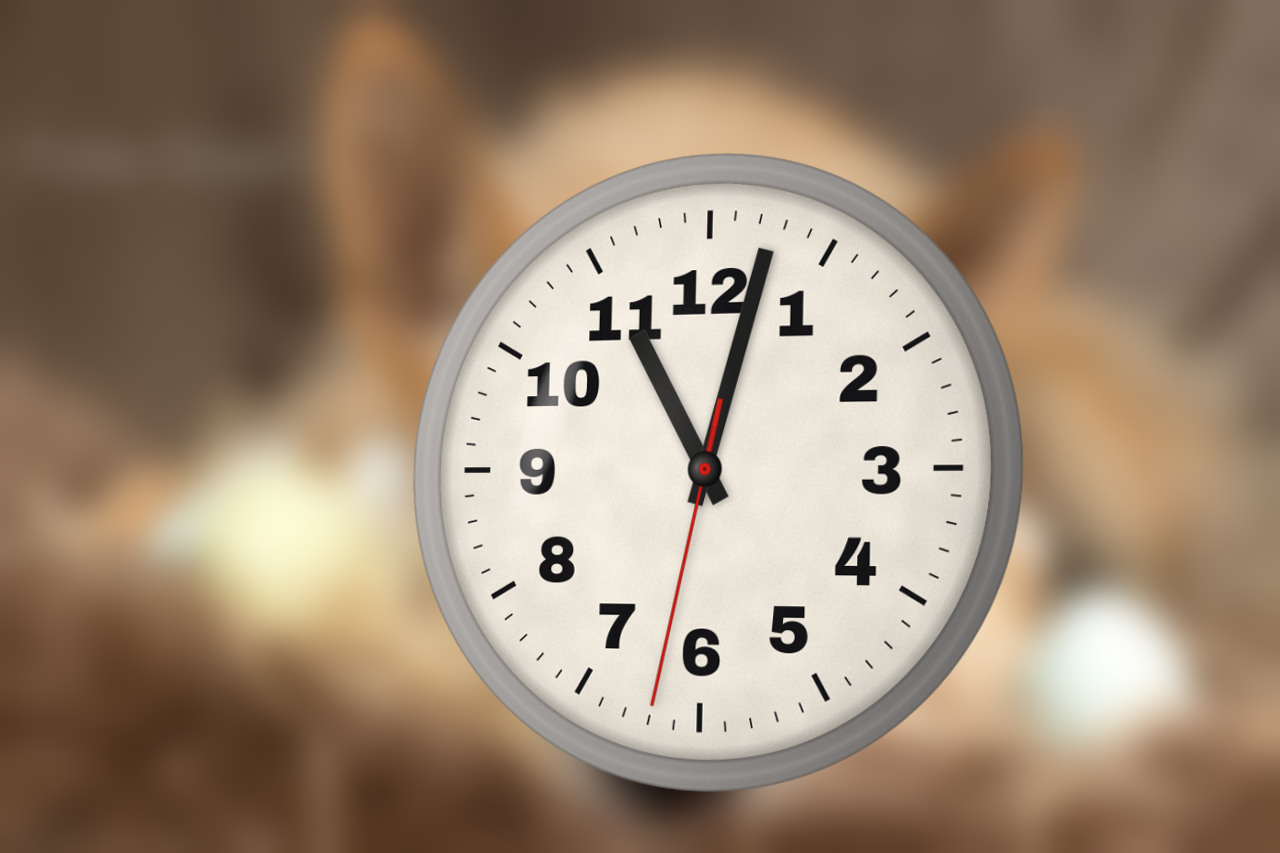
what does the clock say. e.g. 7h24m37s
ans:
11h02m32s
